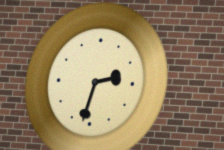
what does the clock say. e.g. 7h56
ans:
2h32
